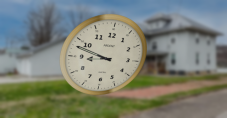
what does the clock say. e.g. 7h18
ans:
8h48
